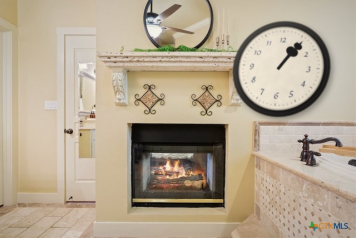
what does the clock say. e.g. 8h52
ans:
1h06
